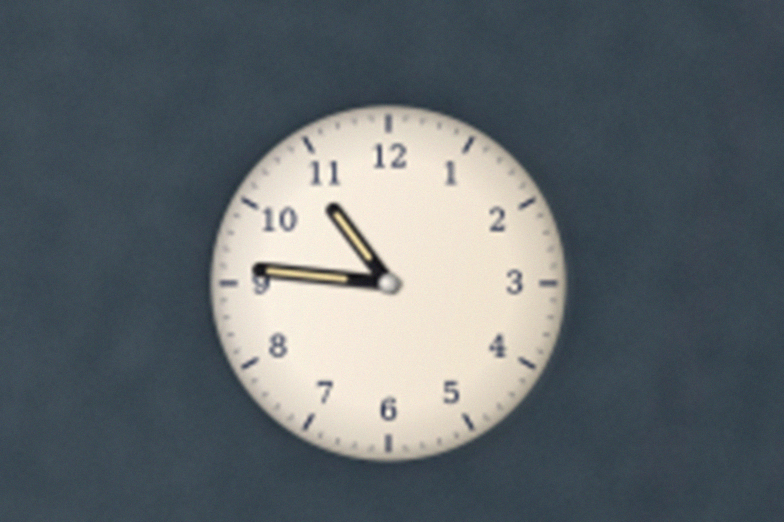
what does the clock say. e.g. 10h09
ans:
10h46
